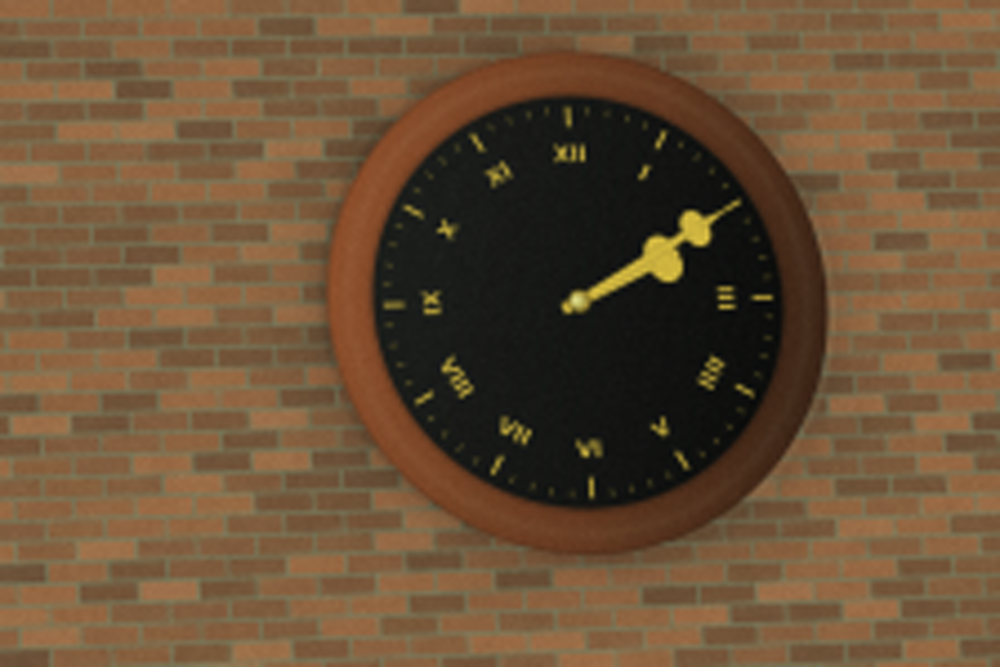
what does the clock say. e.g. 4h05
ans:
2h10
